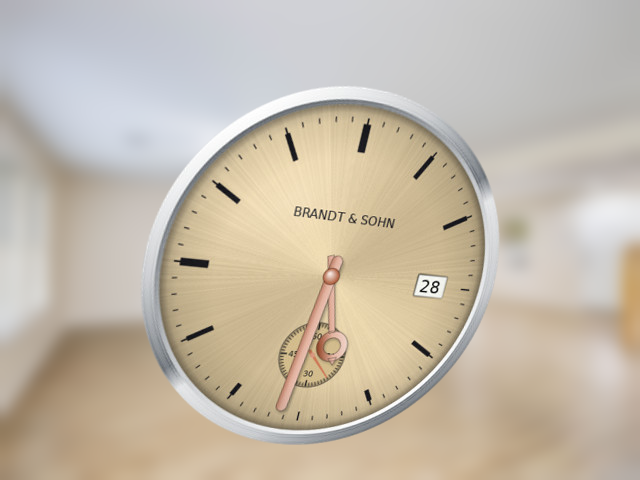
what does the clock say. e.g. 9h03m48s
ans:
5h31m23s
